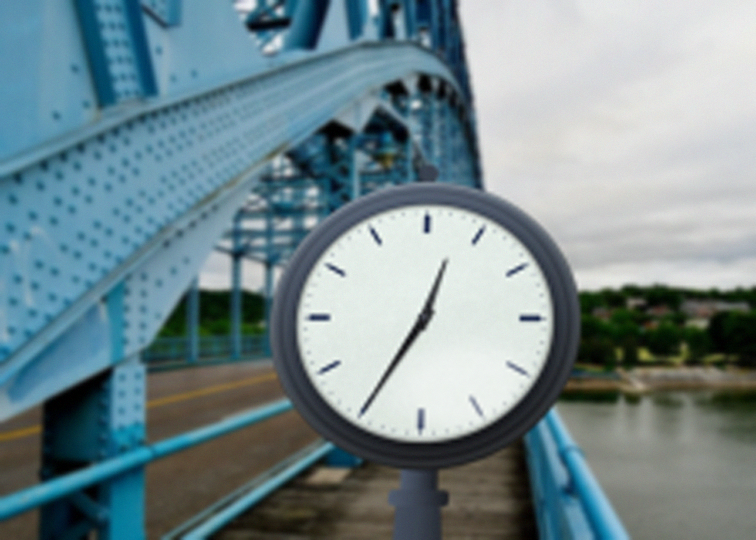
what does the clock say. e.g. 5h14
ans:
12h35
